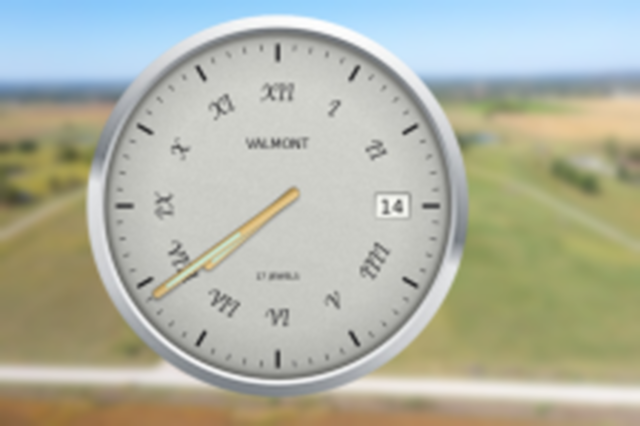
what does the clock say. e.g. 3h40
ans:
7h39
